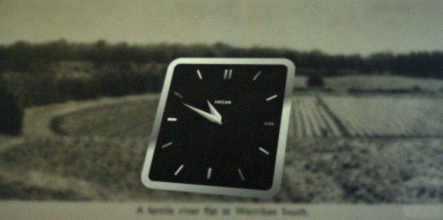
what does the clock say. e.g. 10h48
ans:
10h49
